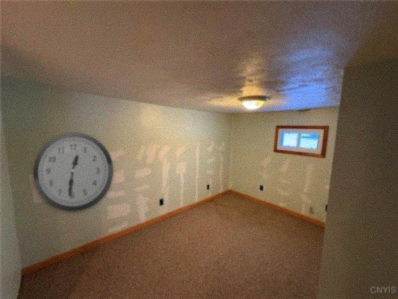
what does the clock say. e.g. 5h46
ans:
12h31
